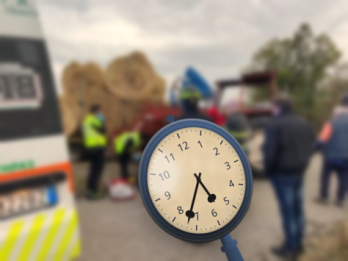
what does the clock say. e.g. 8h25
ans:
5h37
